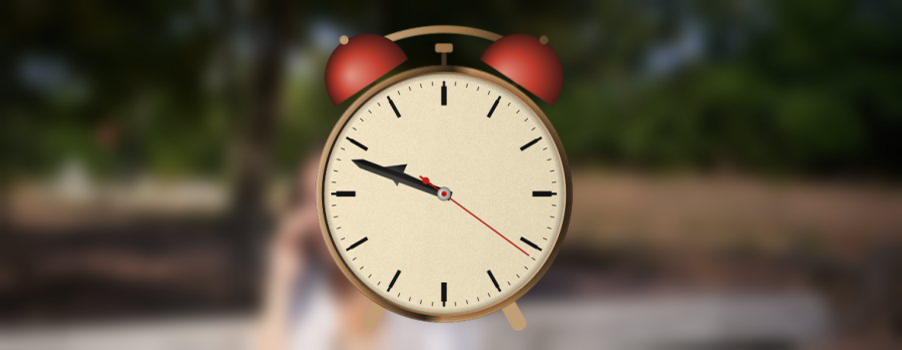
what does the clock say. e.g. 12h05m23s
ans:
9h48m21s
